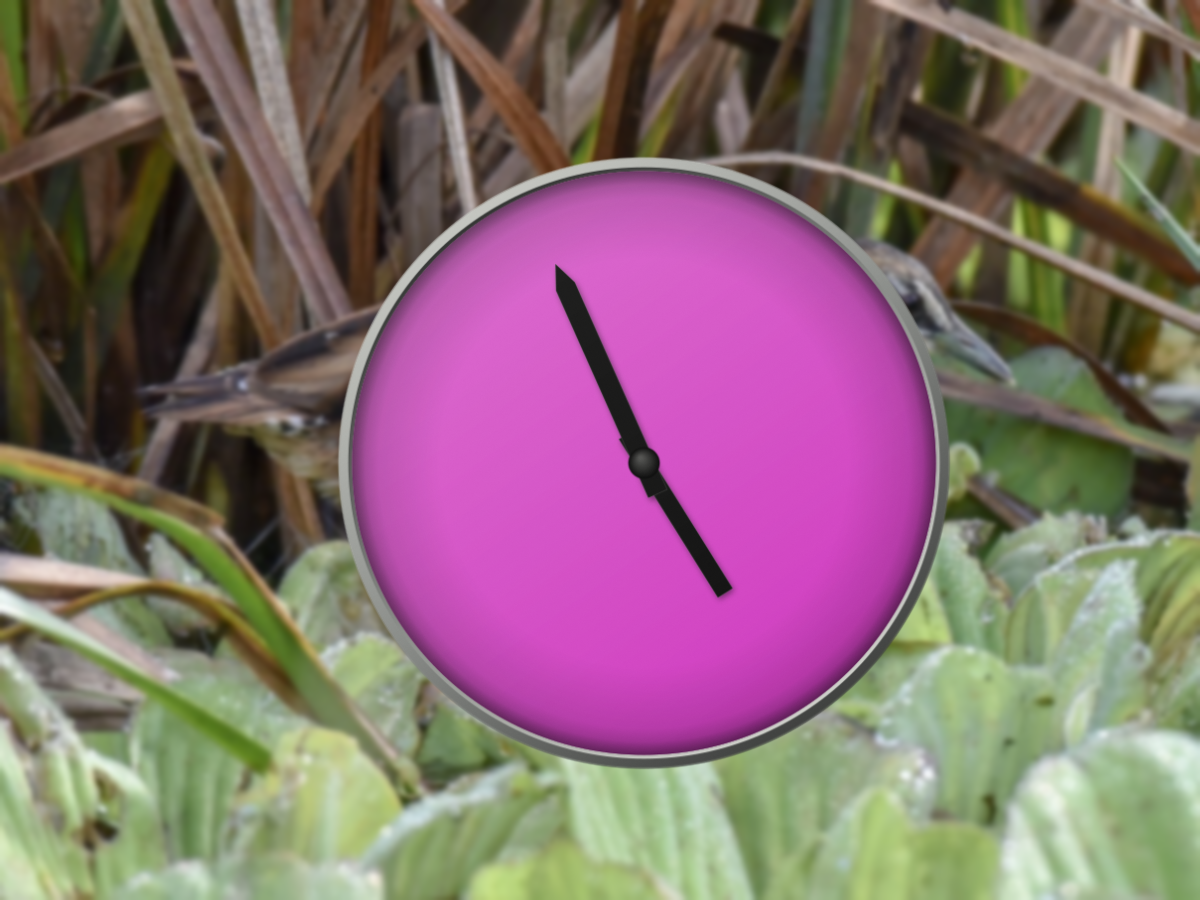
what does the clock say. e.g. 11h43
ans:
4h56
